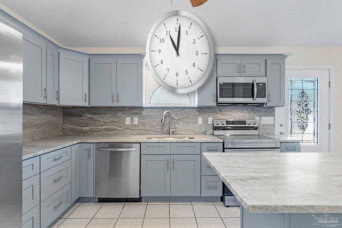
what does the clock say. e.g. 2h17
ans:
11h01
